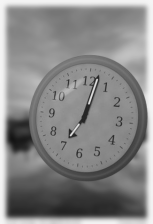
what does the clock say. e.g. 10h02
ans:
7h02
